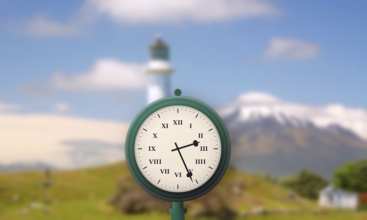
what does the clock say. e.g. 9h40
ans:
2h26
